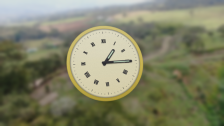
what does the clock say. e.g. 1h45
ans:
1h15
